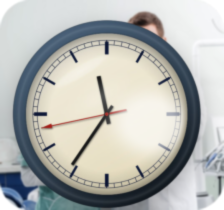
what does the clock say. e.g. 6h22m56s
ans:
11h35m43s
